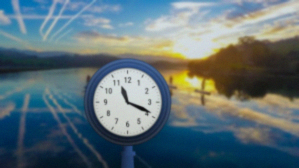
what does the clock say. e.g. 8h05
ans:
11h19
